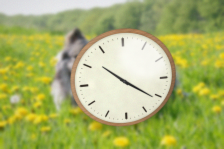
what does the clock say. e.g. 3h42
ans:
10h21
